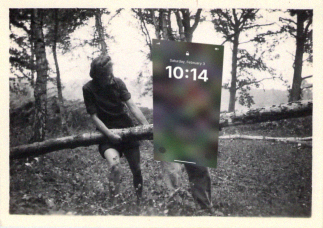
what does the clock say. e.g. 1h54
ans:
10h14
